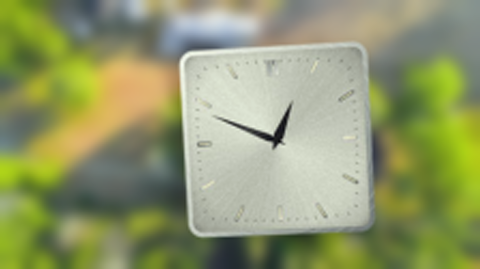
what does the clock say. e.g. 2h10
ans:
12h49
